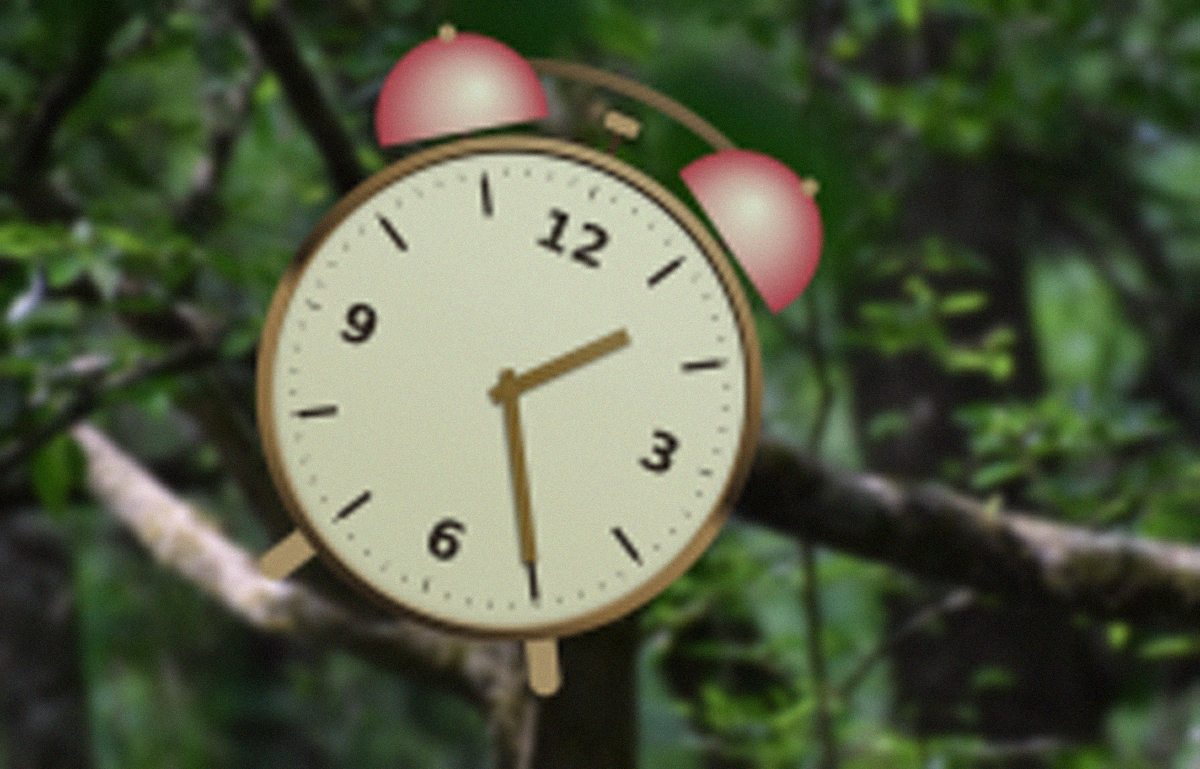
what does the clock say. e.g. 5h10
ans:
1h25
